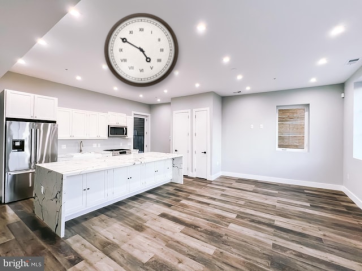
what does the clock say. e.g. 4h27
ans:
4h50
